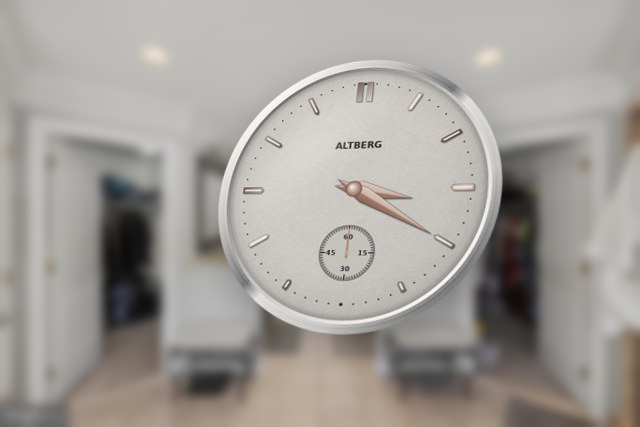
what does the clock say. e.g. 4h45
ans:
3h20
